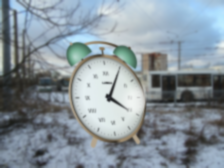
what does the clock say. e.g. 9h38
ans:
4h05
